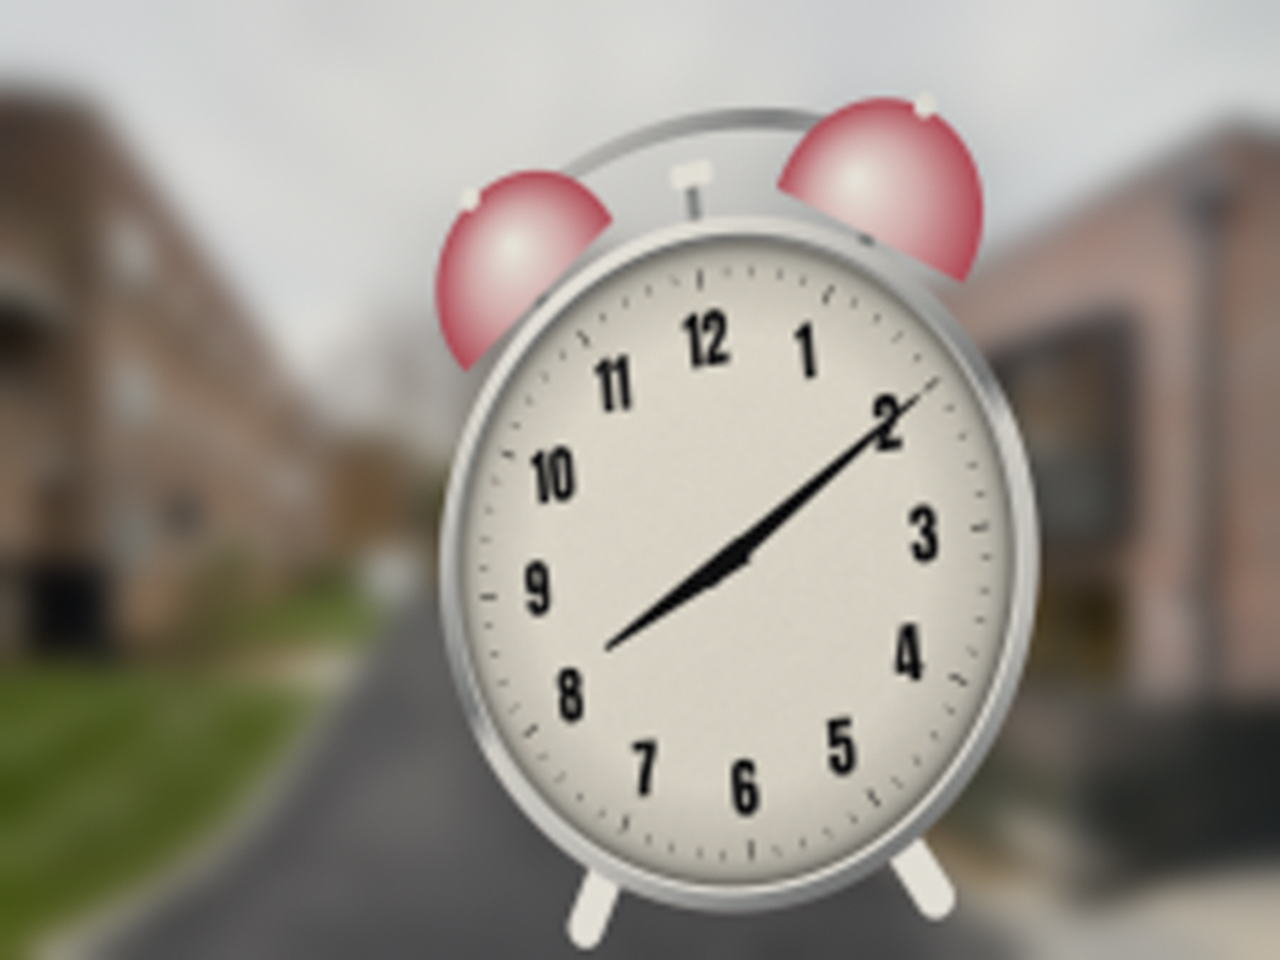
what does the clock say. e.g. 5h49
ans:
8h10
